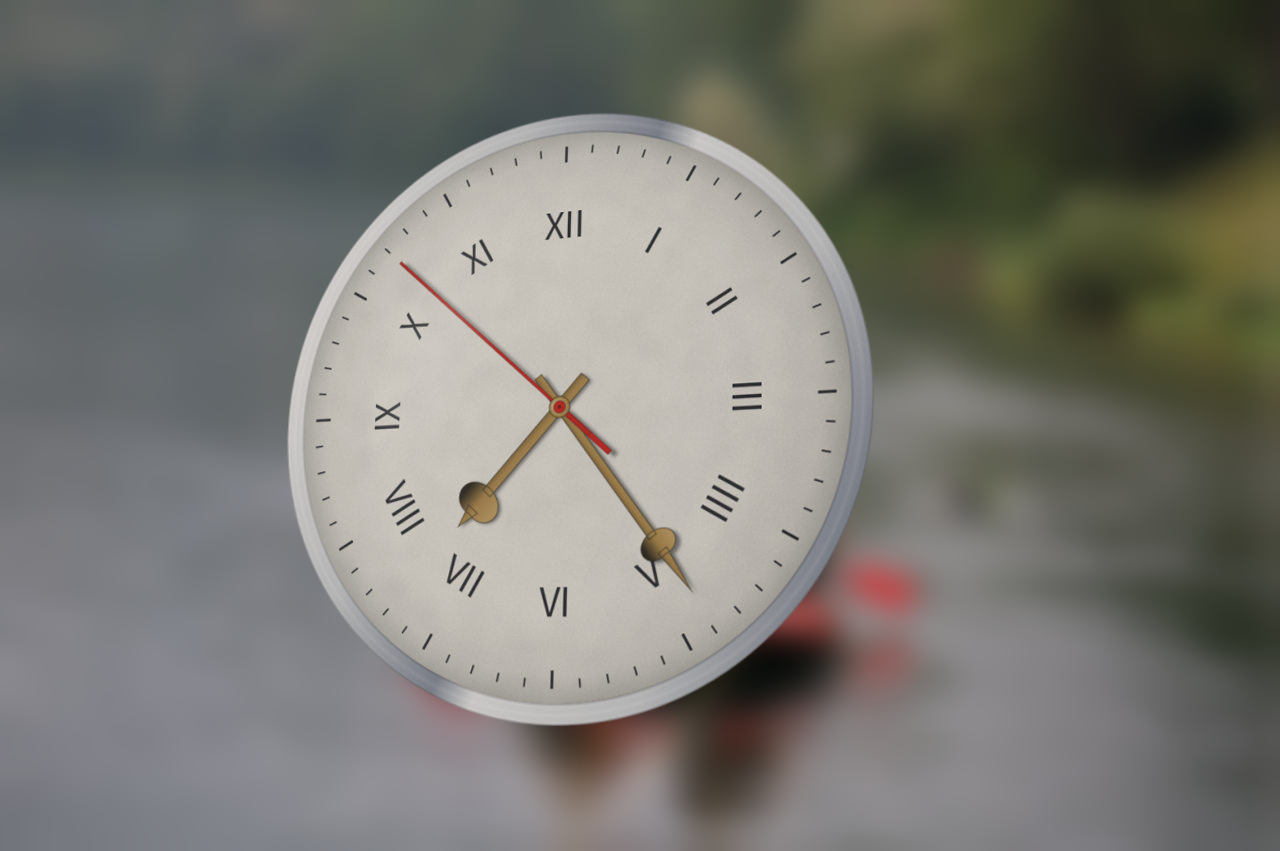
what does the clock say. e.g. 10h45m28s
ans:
7h23m52s
